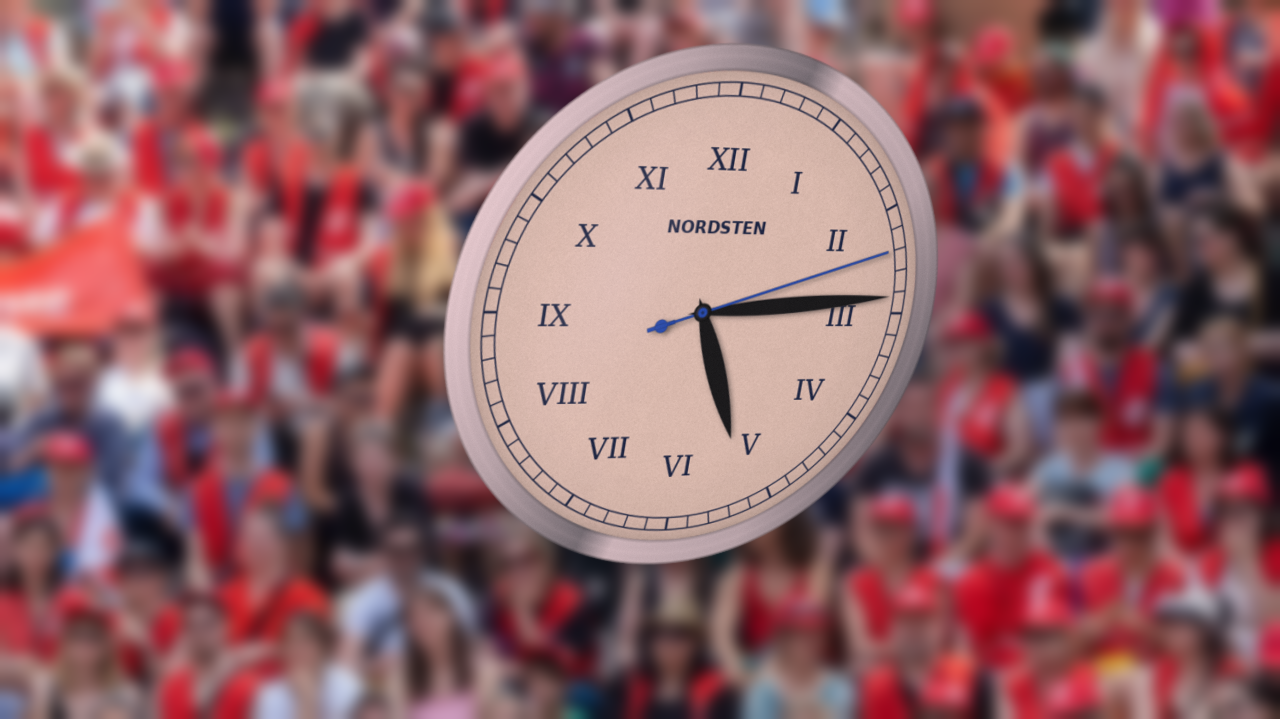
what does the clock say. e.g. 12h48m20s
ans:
5h14m12s
